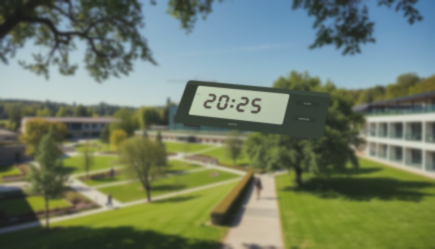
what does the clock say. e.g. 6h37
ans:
20h25
